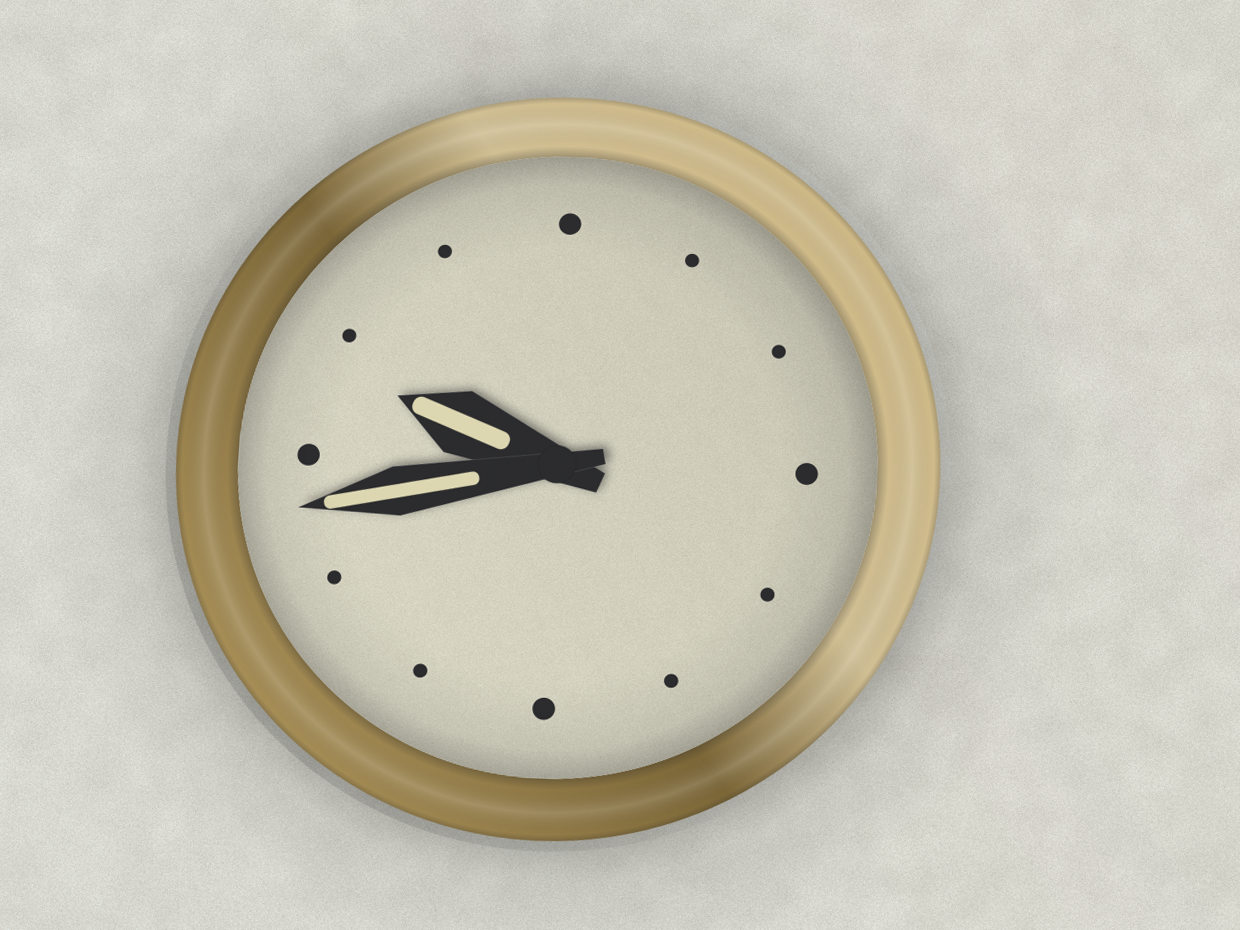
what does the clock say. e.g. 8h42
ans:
9h43
